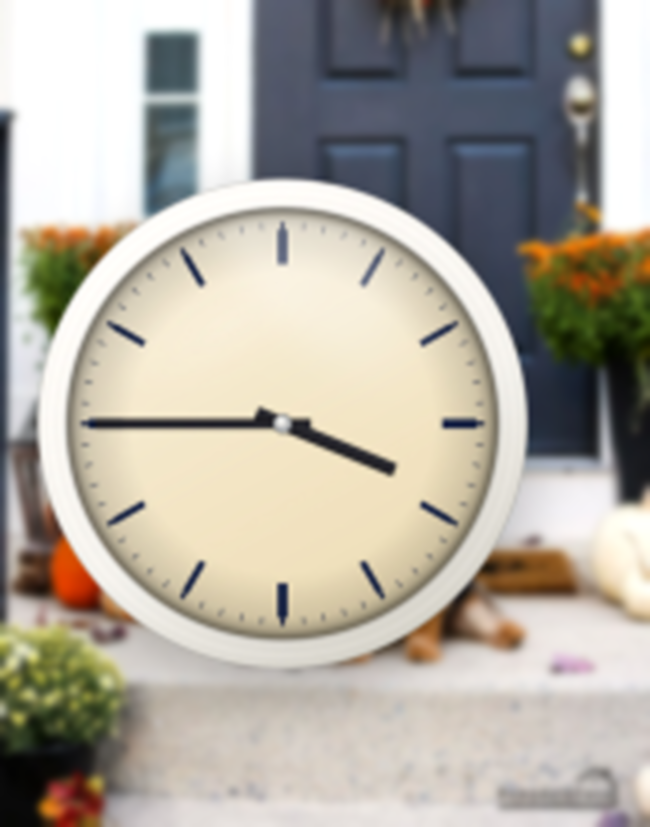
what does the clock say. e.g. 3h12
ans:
3h45
